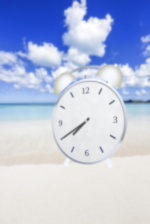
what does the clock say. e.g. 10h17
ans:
7h40
